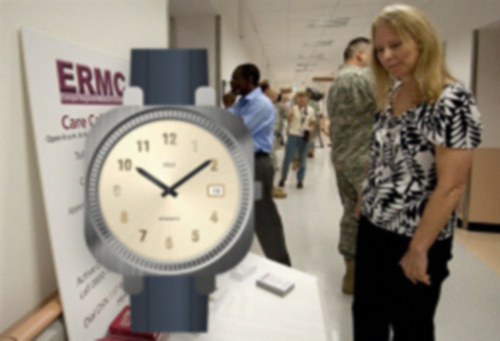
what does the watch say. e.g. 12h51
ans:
10h09
